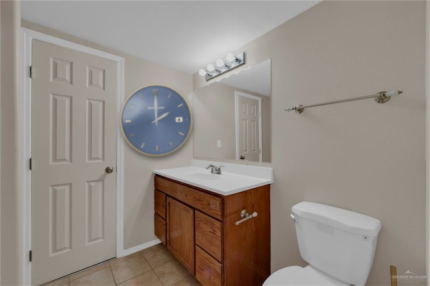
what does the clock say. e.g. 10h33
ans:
2h00
